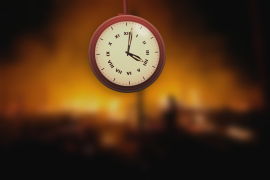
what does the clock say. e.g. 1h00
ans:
4h02
